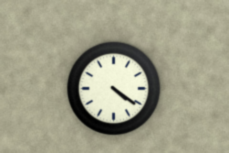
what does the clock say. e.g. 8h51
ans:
4h21
